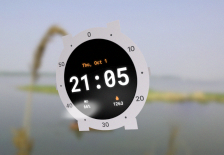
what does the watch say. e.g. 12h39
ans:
21h05
